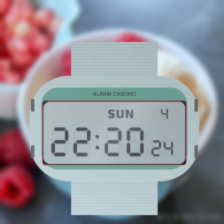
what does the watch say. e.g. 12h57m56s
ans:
22h20m24s
